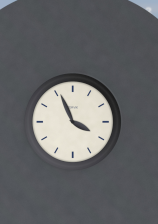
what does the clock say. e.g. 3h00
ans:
3h56
